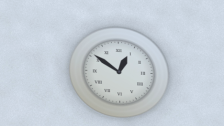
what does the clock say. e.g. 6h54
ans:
12h51
